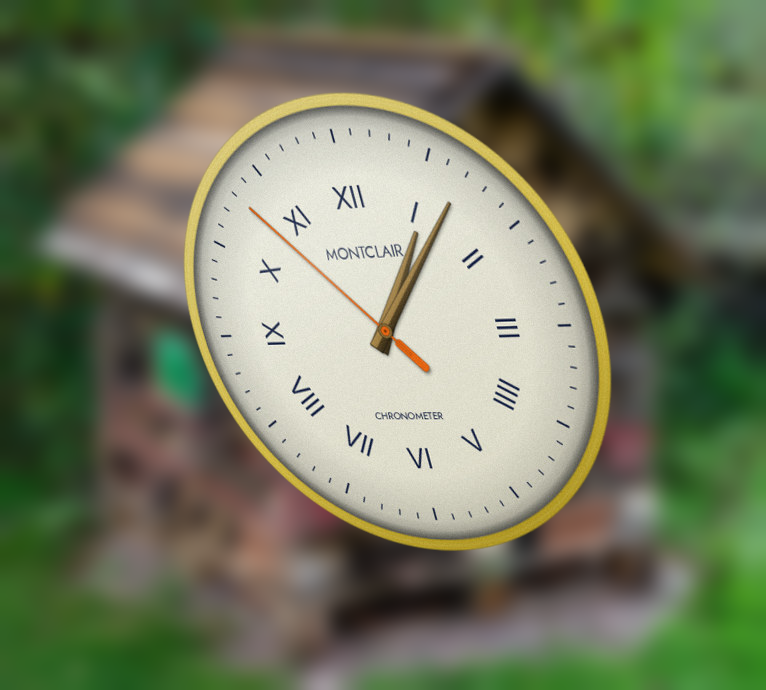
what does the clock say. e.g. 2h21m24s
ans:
1h06m53s
